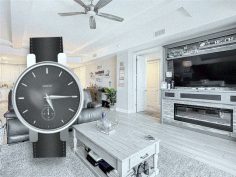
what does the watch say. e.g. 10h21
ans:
5h15
